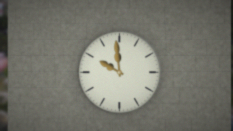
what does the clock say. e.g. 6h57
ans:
9h59
